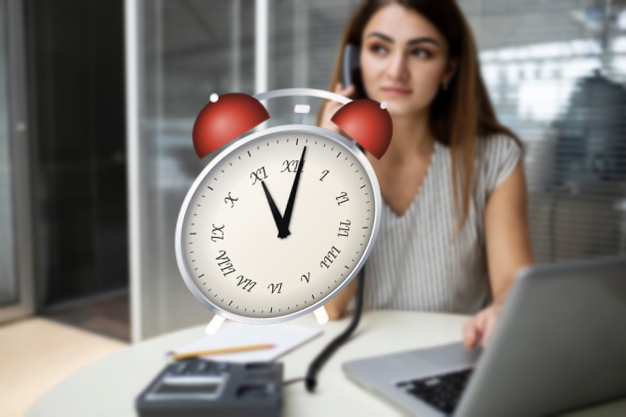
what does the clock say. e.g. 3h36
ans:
11h01
